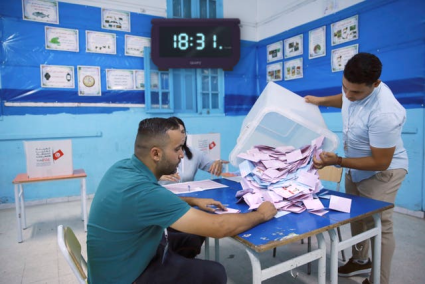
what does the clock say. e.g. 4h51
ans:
18h31
